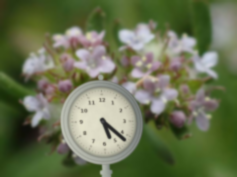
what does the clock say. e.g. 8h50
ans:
5h22
